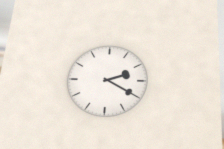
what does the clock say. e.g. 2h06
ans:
2h20
